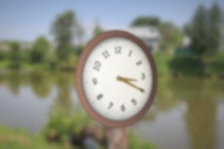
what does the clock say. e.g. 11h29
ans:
3h20
